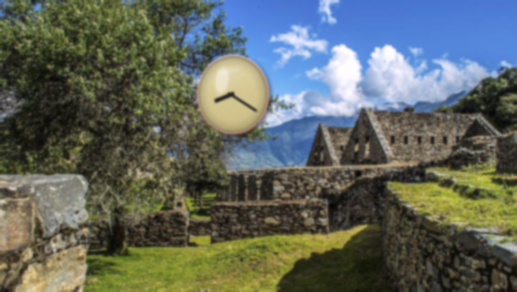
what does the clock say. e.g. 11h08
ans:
8h20
